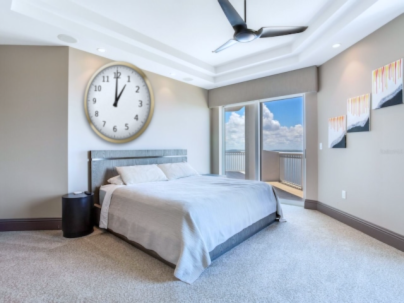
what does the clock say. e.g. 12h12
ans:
1h00
